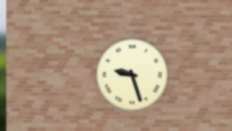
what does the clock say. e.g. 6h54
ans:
9h27
